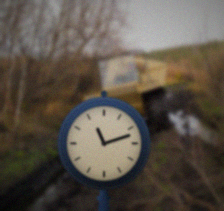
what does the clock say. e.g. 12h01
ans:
11h12
